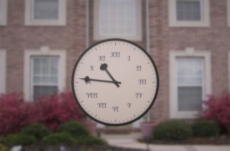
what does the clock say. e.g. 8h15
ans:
10h46
